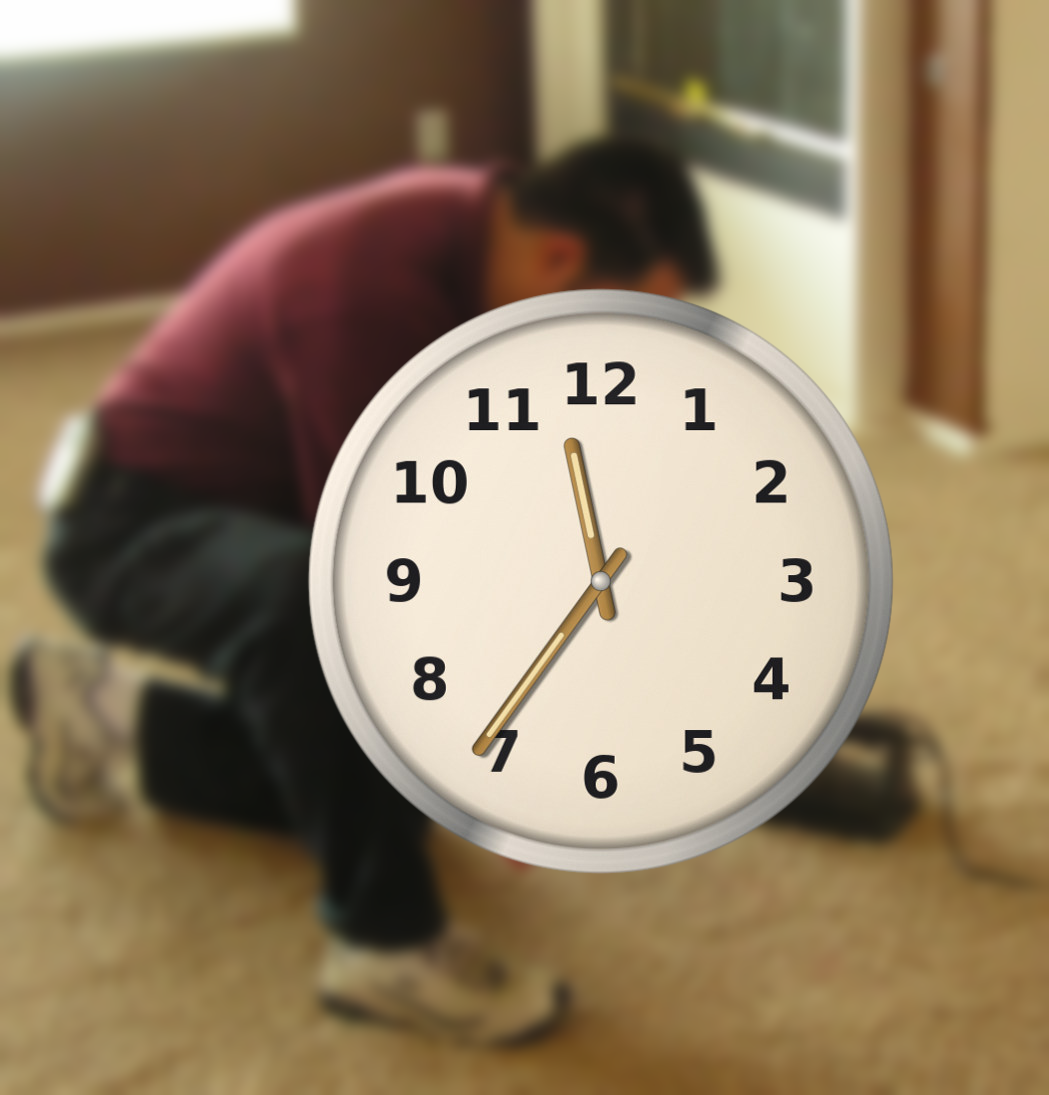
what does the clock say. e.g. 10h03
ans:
11h36
